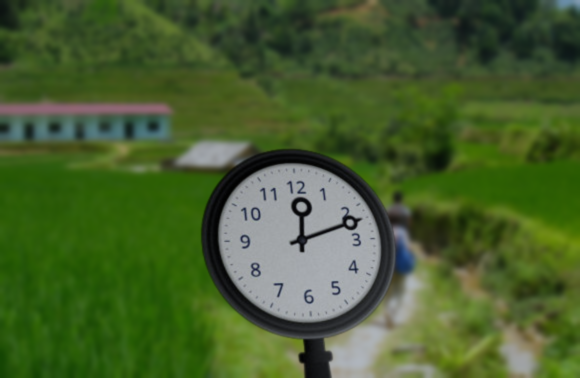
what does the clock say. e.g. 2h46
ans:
12h12
